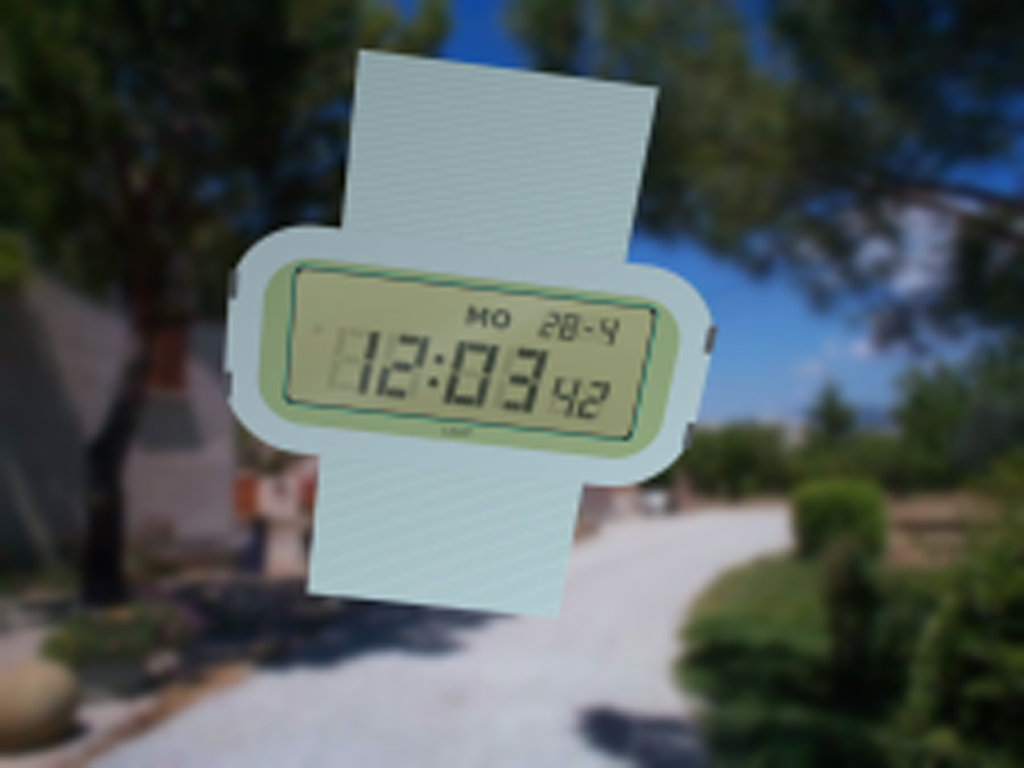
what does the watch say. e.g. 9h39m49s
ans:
12h03m42s
